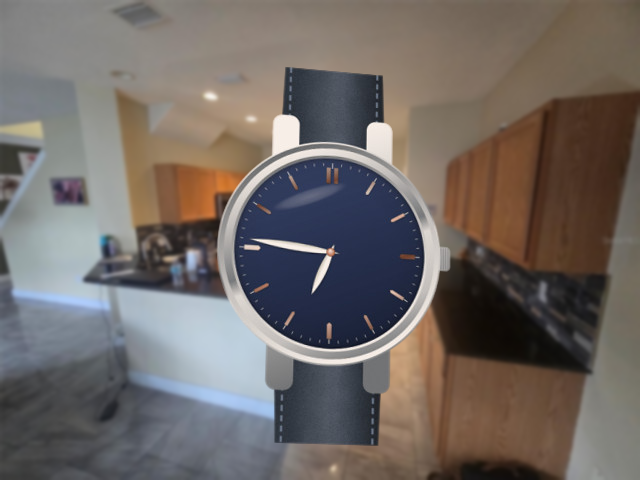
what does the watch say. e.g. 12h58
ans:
6h46
